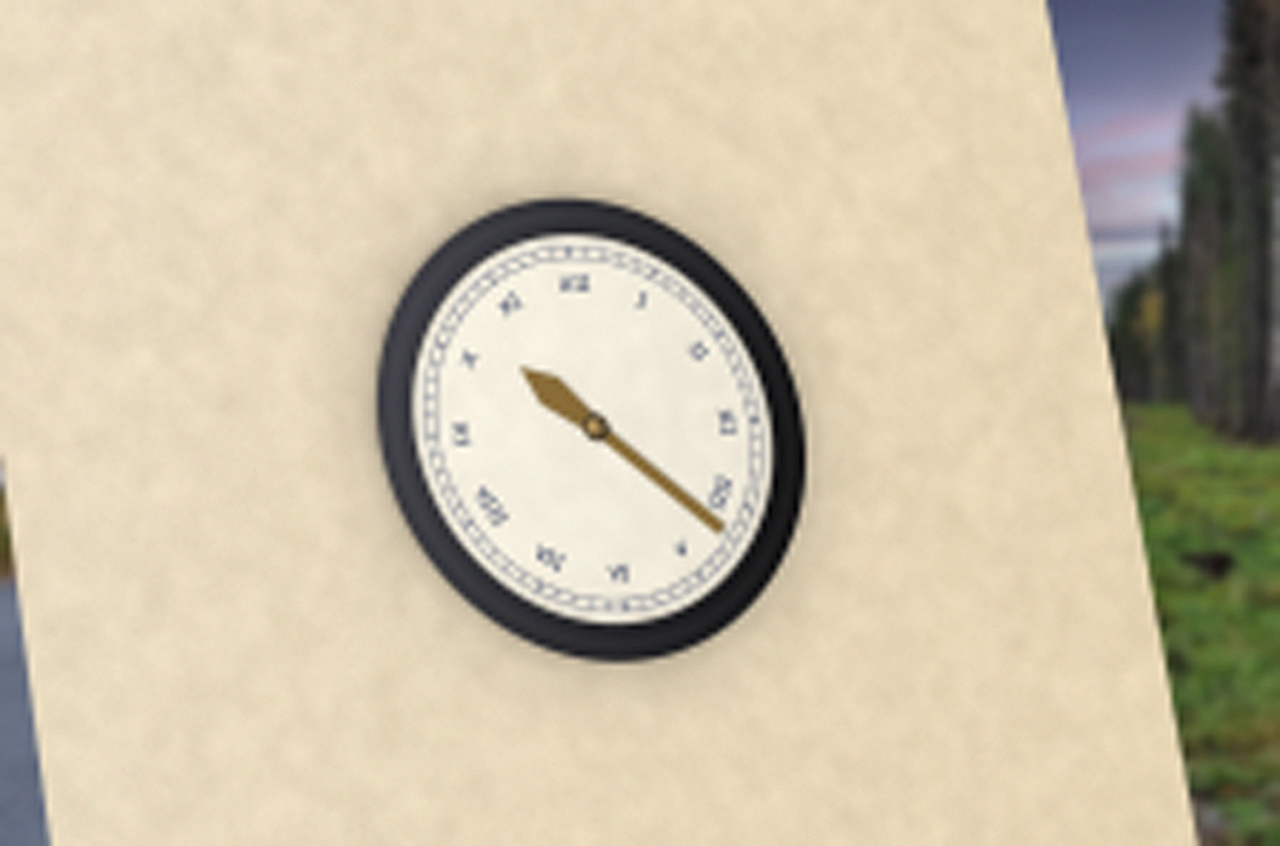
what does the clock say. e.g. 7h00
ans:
10h22
